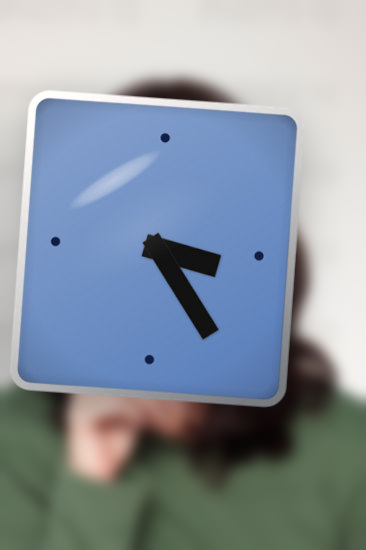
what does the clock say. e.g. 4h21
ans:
3h24
